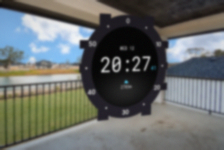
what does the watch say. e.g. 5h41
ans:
20h27
